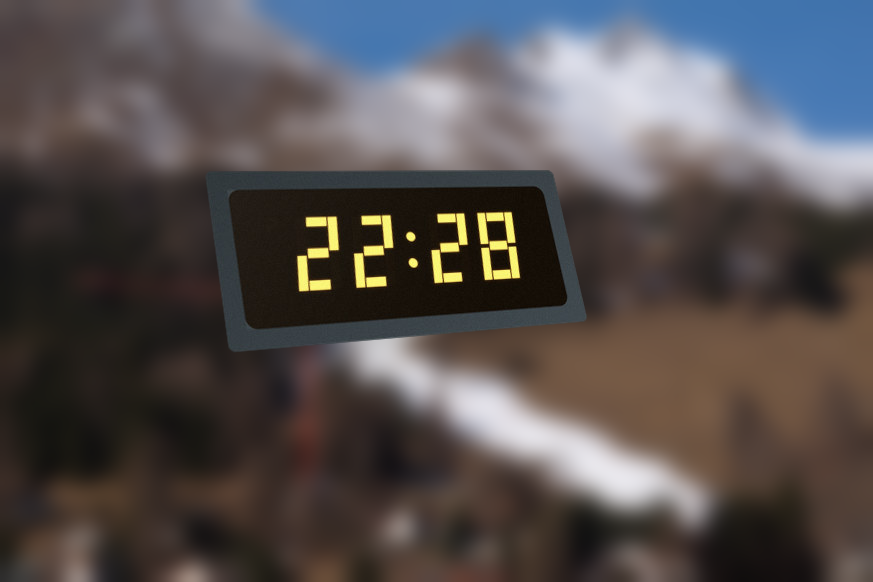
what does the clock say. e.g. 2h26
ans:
22h28
